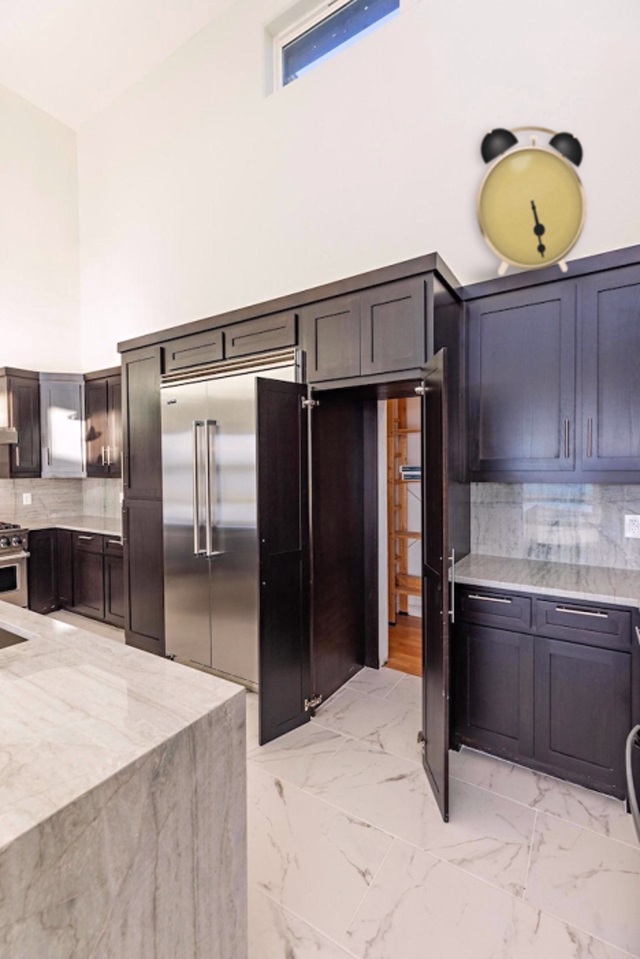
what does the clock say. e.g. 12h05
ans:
5h28
